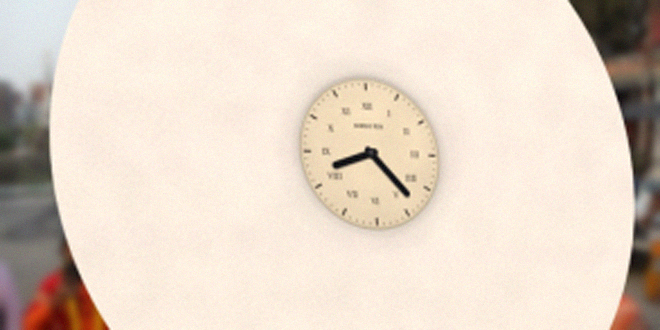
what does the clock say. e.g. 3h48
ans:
8h23
